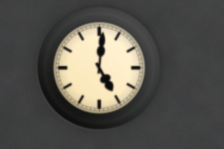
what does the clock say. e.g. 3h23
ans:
5h01
